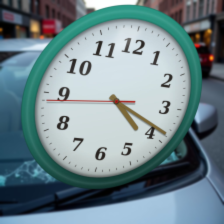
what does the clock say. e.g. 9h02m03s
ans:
4h18m44s
